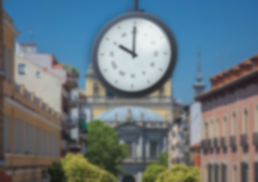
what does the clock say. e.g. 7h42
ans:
10h00
